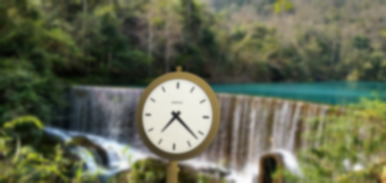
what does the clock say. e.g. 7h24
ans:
7h22
